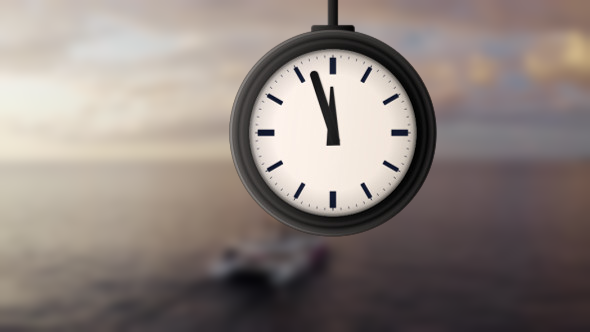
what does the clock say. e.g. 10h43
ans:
11h57
